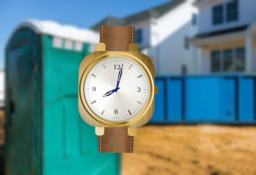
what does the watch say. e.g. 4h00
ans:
8h02
